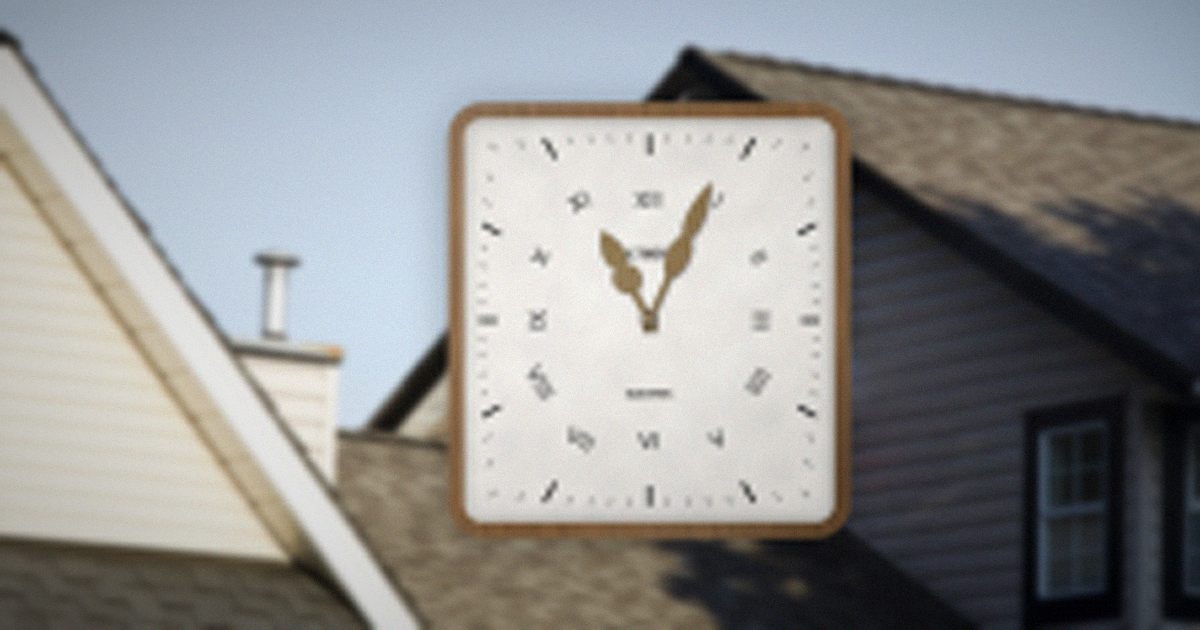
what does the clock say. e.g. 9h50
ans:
11h04
